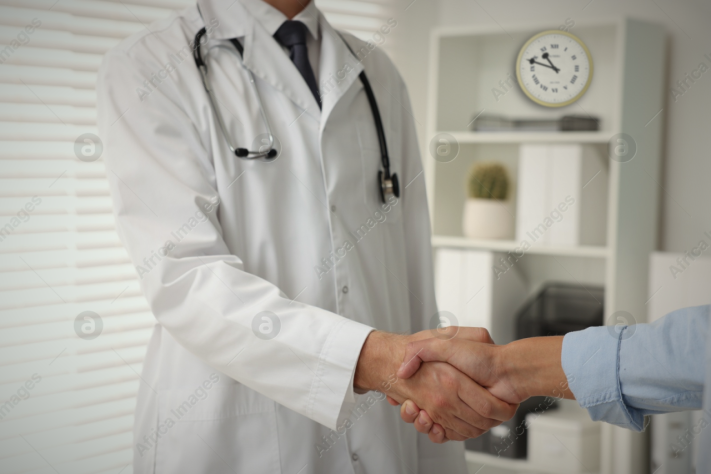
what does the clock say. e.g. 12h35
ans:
10h48
